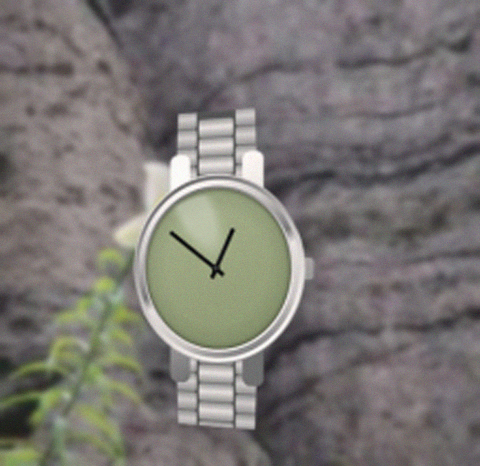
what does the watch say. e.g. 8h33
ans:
12h51
